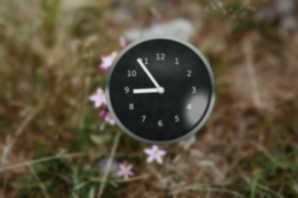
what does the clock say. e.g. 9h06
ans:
8h54
